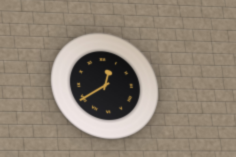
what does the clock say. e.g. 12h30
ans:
12h40
